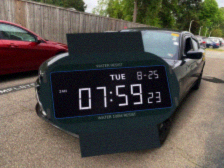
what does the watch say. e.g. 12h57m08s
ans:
7h59m23s
